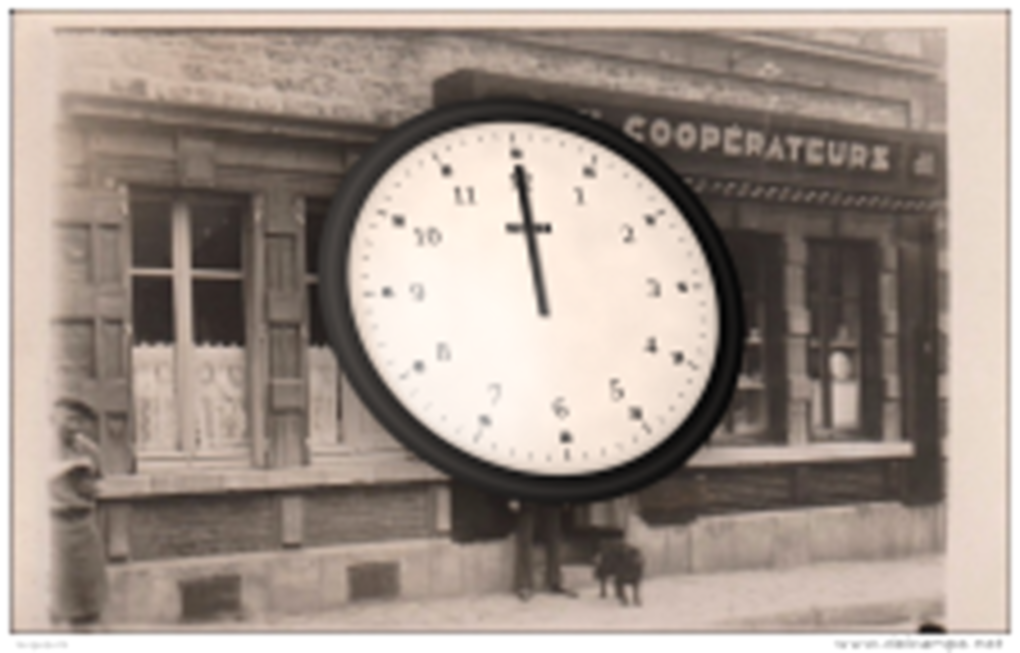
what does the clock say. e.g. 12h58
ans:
12h00
